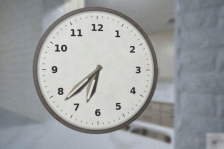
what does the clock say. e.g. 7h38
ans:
6h38
